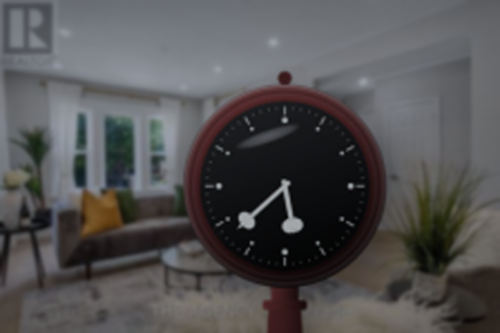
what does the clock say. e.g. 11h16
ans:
5h38
